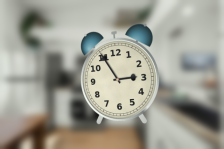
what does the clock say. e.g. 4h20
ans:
2h55
